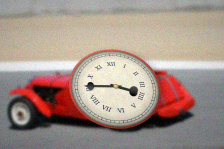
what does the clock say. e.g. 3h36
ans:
3h46
